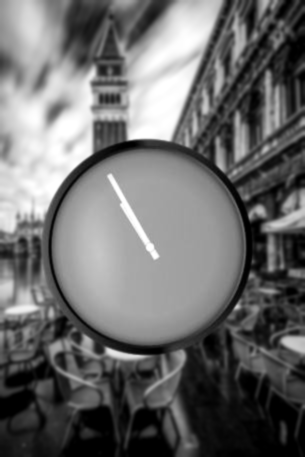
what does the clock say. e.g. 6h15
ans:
10h55
